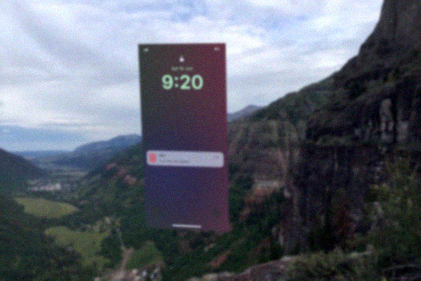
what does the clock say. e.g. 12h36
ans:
9h20
